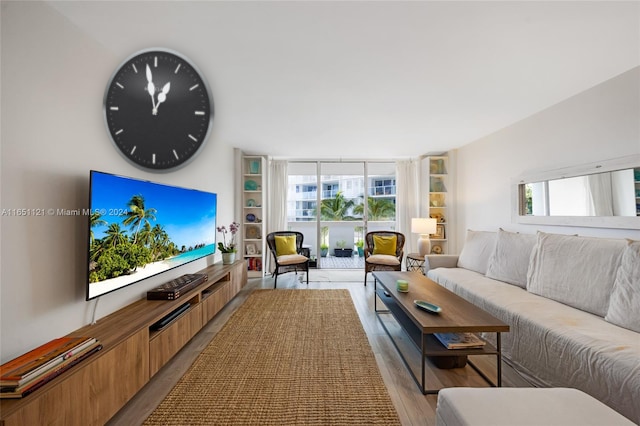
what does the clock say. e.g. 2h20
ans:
12h58
